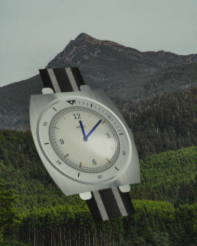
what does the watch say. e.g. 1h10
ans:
12h09
